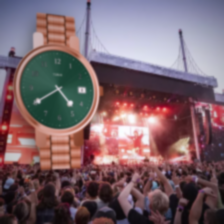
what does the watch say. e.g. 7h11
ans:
4h40
